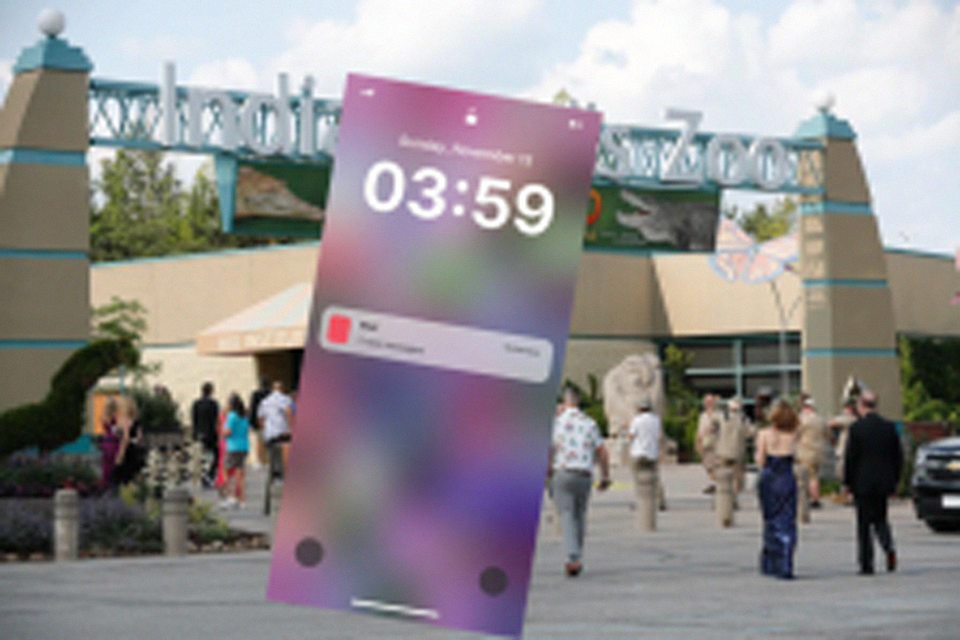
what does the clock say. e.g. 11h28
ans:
3h59
